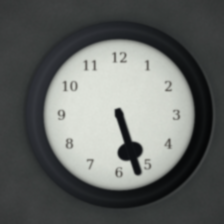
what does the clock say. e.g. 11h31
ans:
5h27
